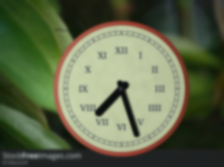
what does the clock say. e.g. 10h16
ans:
7h27
